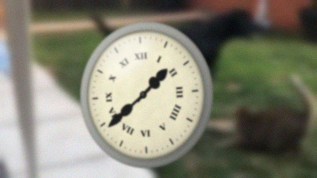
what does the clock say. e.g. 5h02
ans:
1h39
